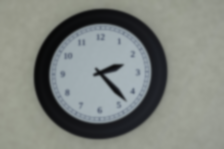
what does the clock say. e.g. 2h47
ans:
2h23
